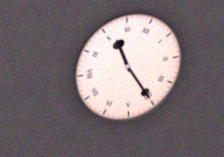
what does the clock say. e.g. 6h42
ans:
10h20
